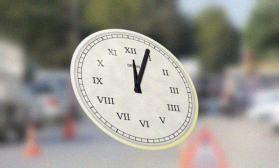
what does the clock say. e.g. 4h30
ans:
12h04
